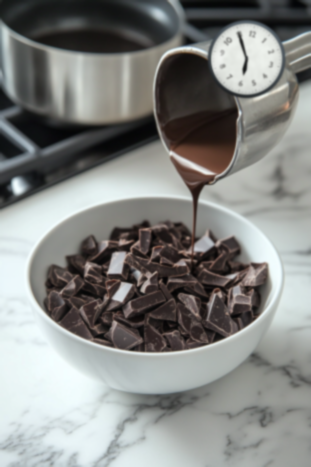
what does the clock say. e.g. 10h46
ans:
5h55
